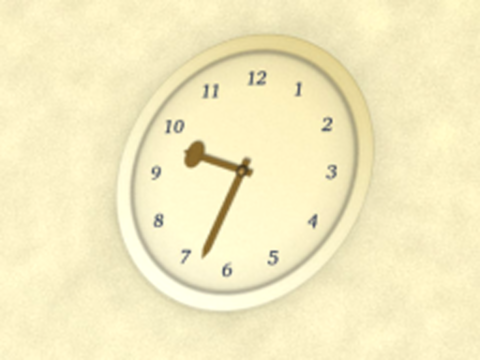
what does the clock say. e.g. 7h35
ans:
9h33
